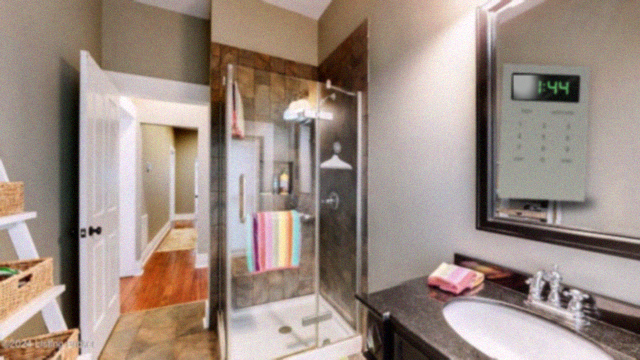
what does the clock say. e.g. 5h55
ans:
1h44
